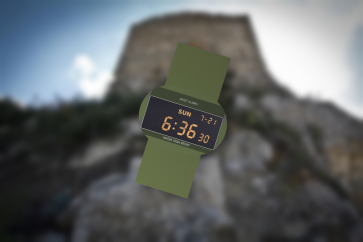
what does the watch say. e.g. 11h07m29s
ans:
6h36m30s
